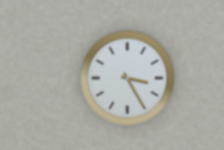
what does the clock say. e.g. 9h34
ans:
3h25
